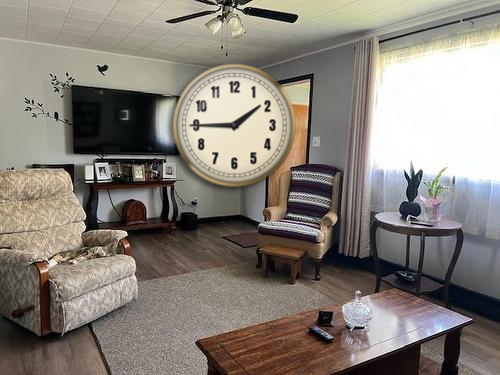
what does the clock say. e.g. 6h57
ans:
1h45
